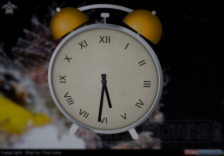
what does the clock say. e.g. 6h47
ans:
5h31
